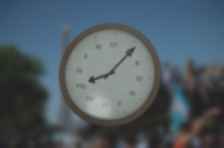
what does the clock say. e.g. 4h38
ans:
8h06
